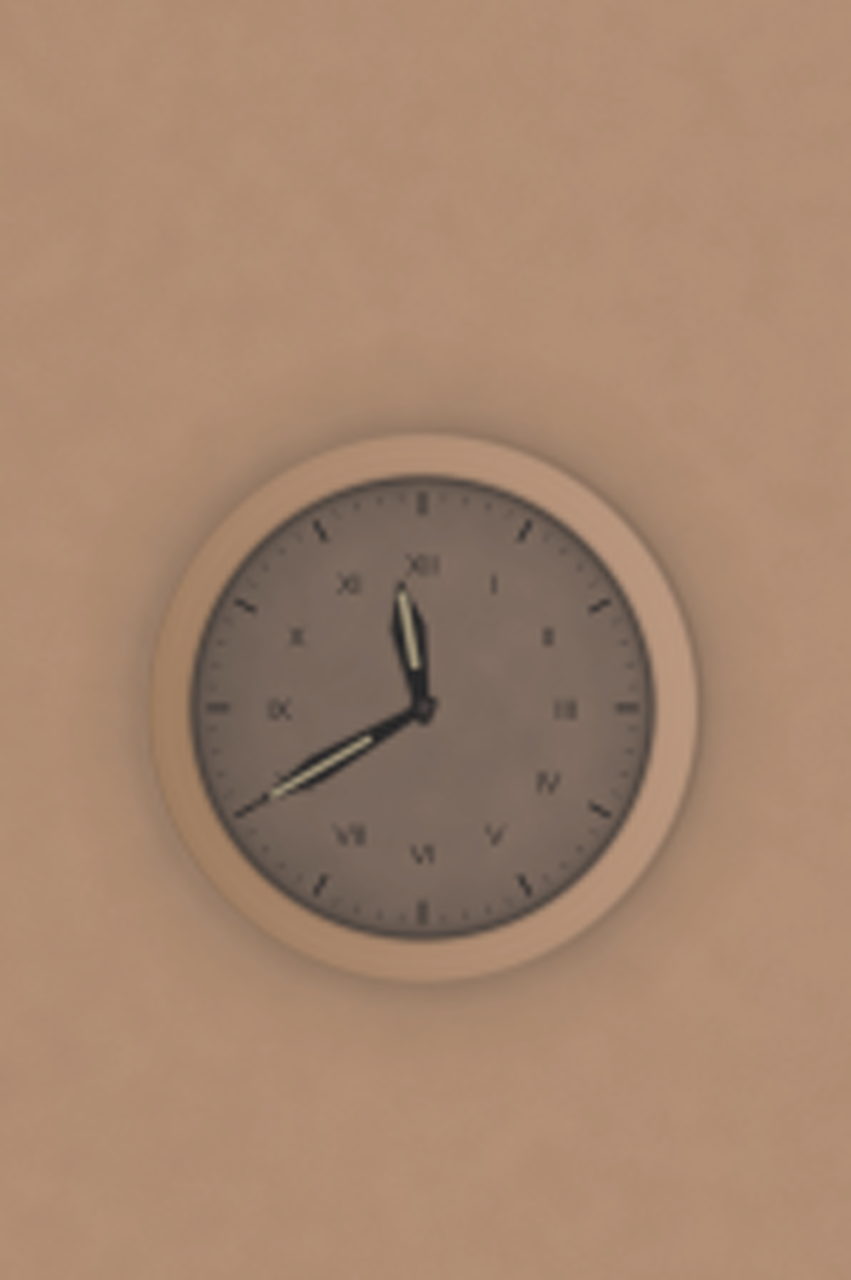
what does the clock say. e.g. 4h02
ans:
11h40
